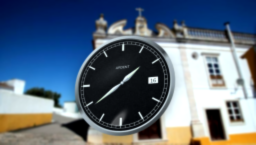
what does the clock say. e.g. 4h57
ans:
1h39
